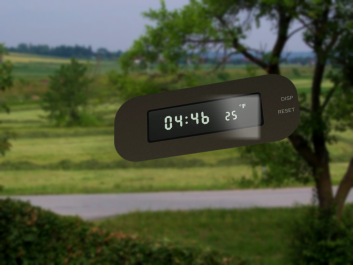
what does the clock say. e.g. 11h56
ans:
4h46
